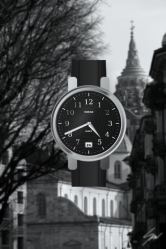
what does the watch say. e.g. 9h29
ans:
4h41
